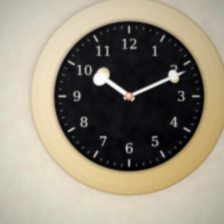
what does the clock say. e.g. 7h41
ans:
10h11
